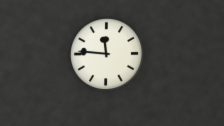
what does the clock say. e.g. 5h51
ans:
11h46
